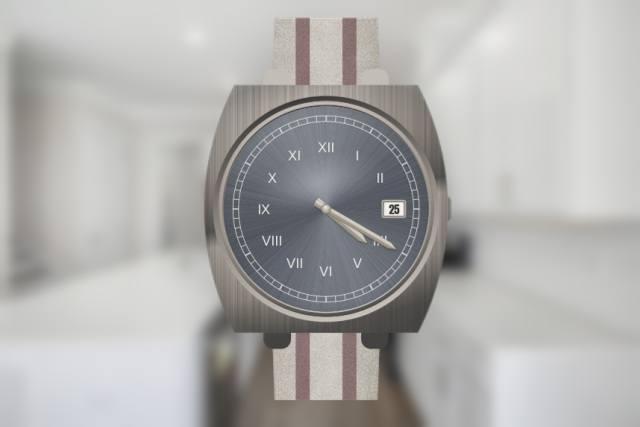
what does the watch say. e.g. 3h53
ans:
4h20
